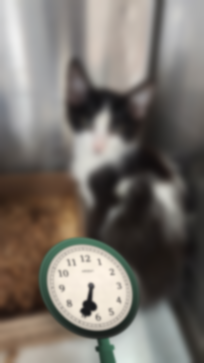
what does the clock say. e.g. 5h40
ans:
6h34
